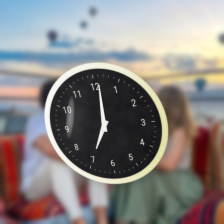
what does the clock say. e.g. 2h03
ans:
7h01
